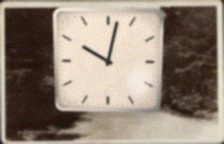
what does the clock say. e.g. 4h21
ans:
10h02
